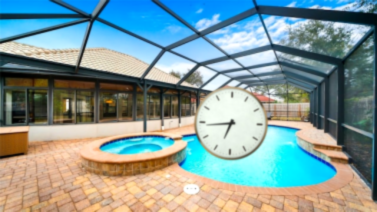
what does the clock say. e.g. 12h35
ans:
6h44
